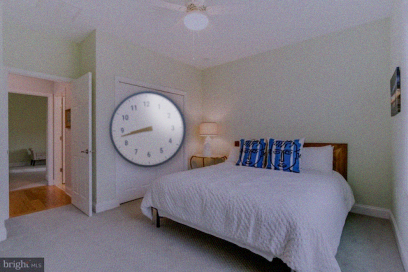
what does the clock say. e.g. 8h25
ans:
8h43
